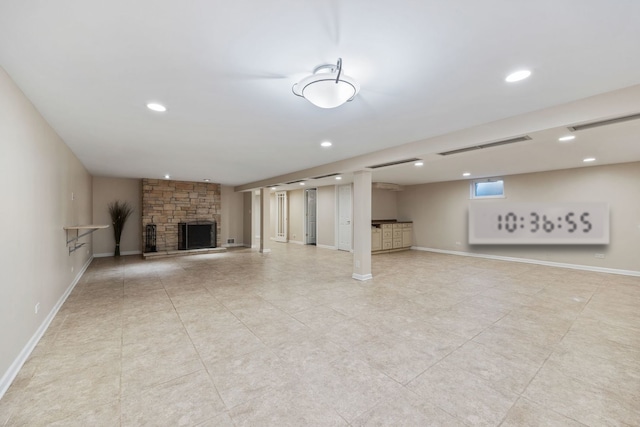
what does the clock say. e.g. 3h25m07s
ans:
10h36m55s
